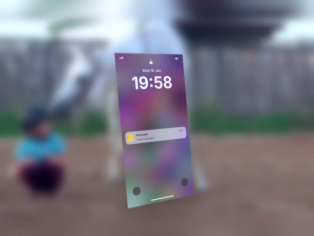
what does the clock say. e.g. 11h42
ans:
19h58
